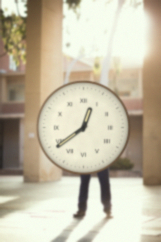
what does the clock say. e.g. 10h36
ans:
12h39
